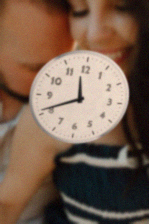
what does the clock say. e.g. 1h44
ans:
11h41
